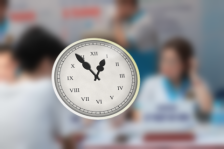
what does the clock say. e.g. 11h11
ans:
12h54
